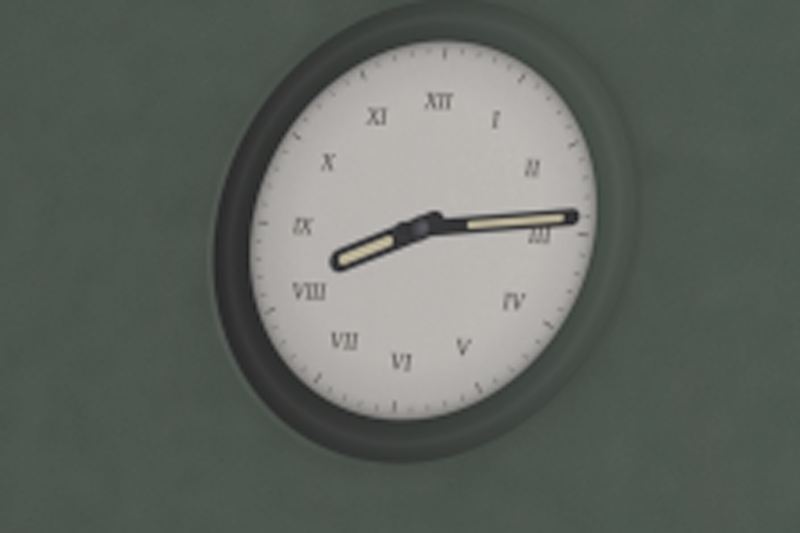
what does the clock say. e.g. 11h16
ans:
8h14
